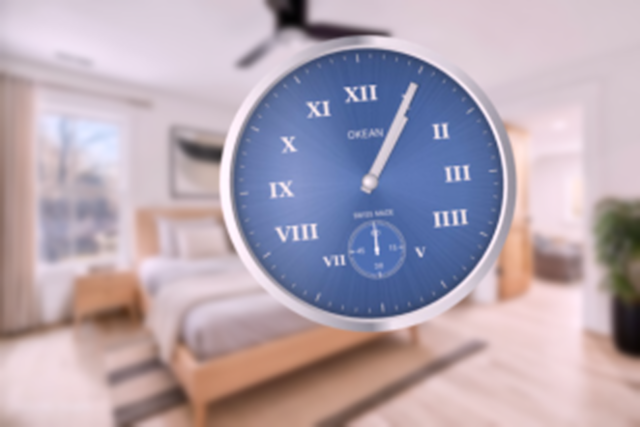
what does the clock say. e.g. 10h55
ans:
1h05
